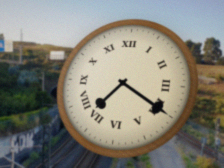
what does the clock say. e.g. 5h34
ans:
7h20
